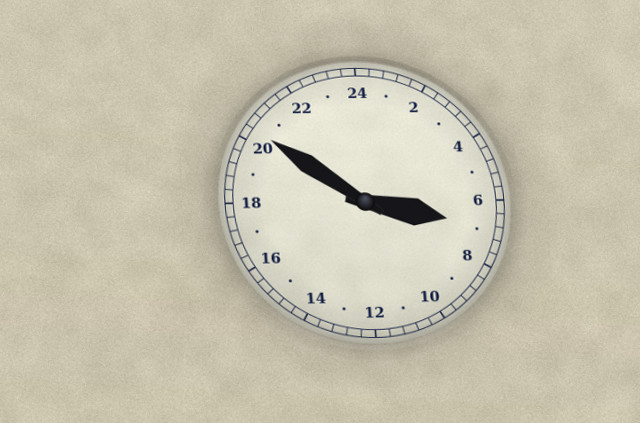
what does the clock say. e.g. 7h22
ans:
6h51
